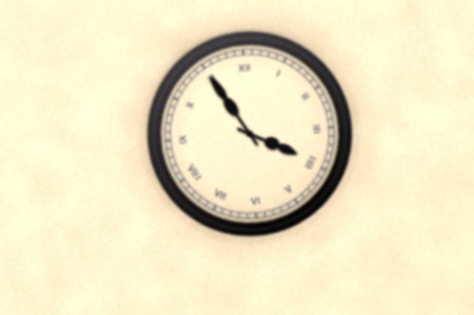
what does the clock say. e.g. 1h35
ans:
3h55
